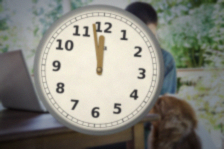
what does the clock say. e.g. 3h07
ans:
11h58
